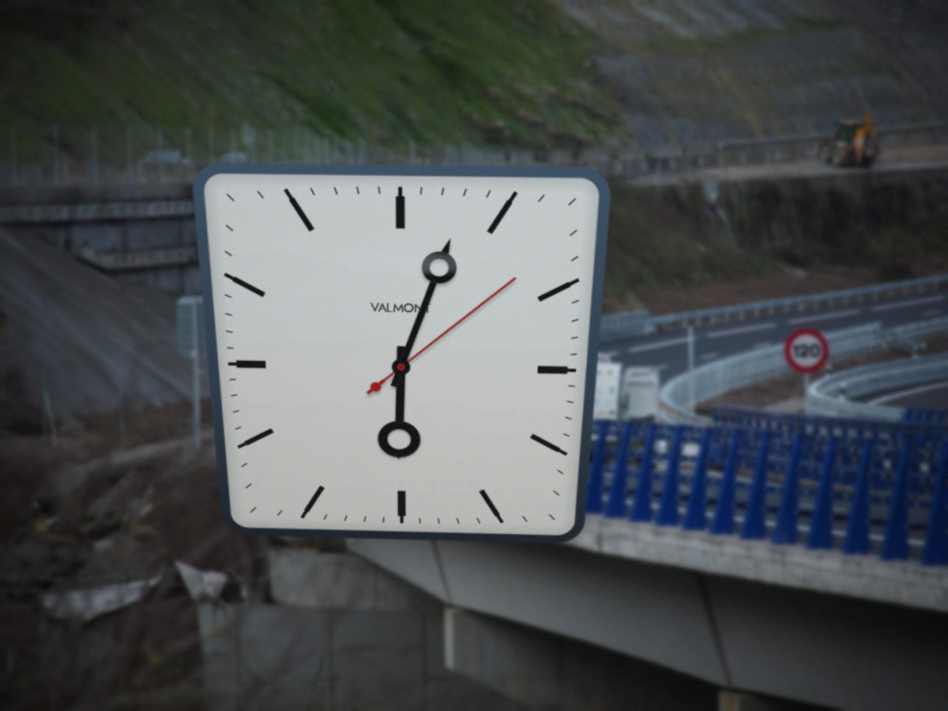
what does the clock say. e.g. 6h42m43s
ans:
6h03m08s
